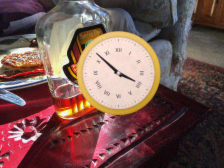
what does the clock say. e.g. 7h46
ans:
3h52
